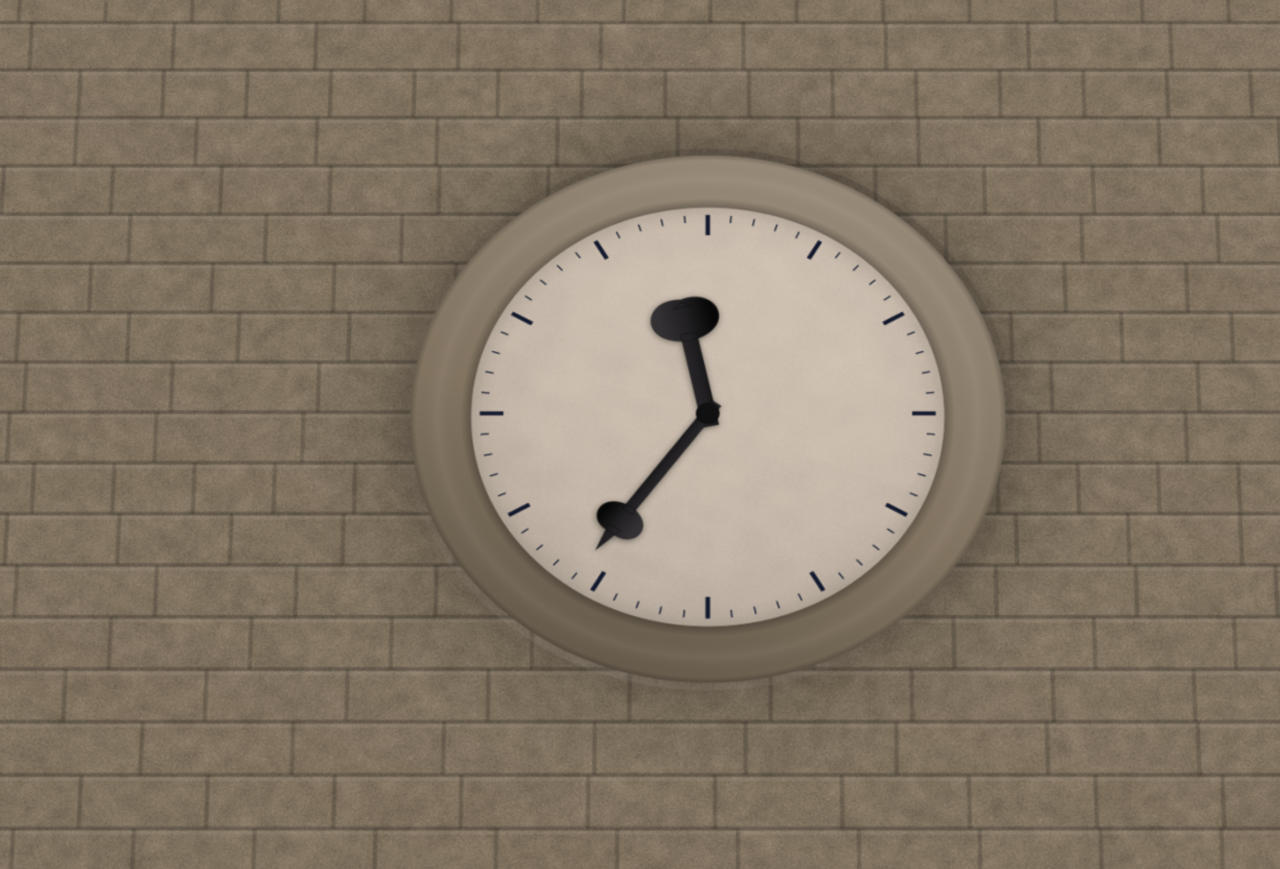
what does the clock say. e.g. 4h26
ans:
11h36
